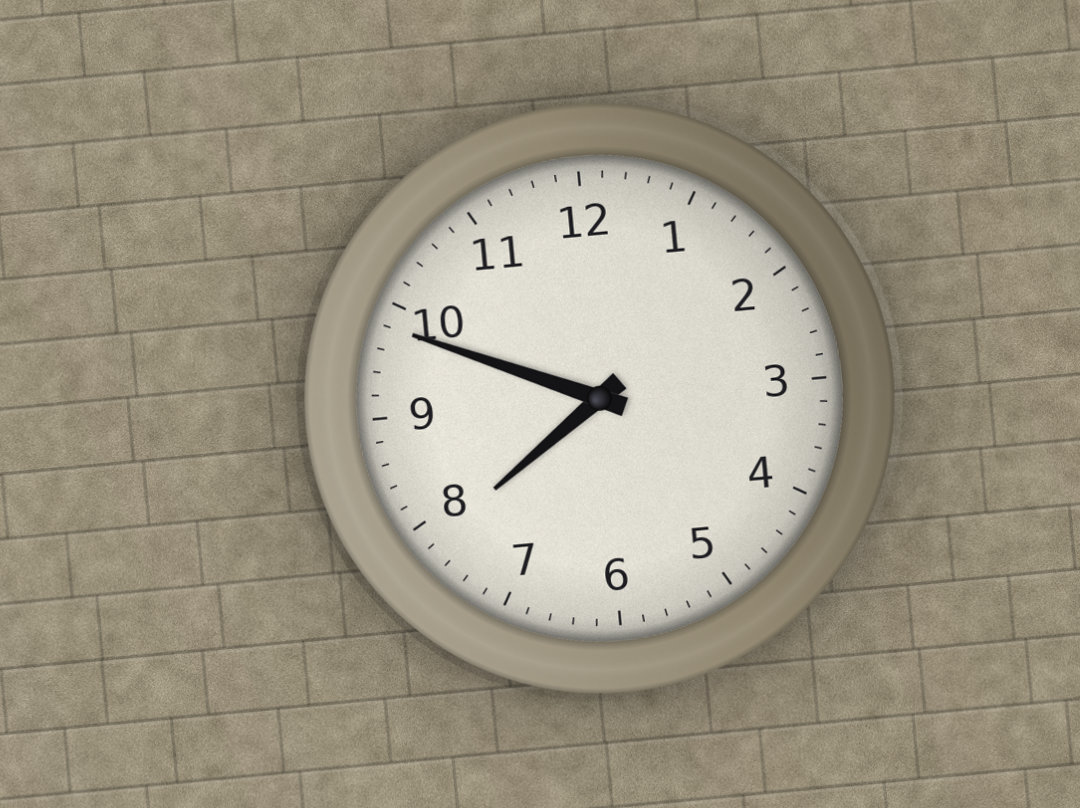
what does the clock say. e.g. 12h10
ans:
7h49
